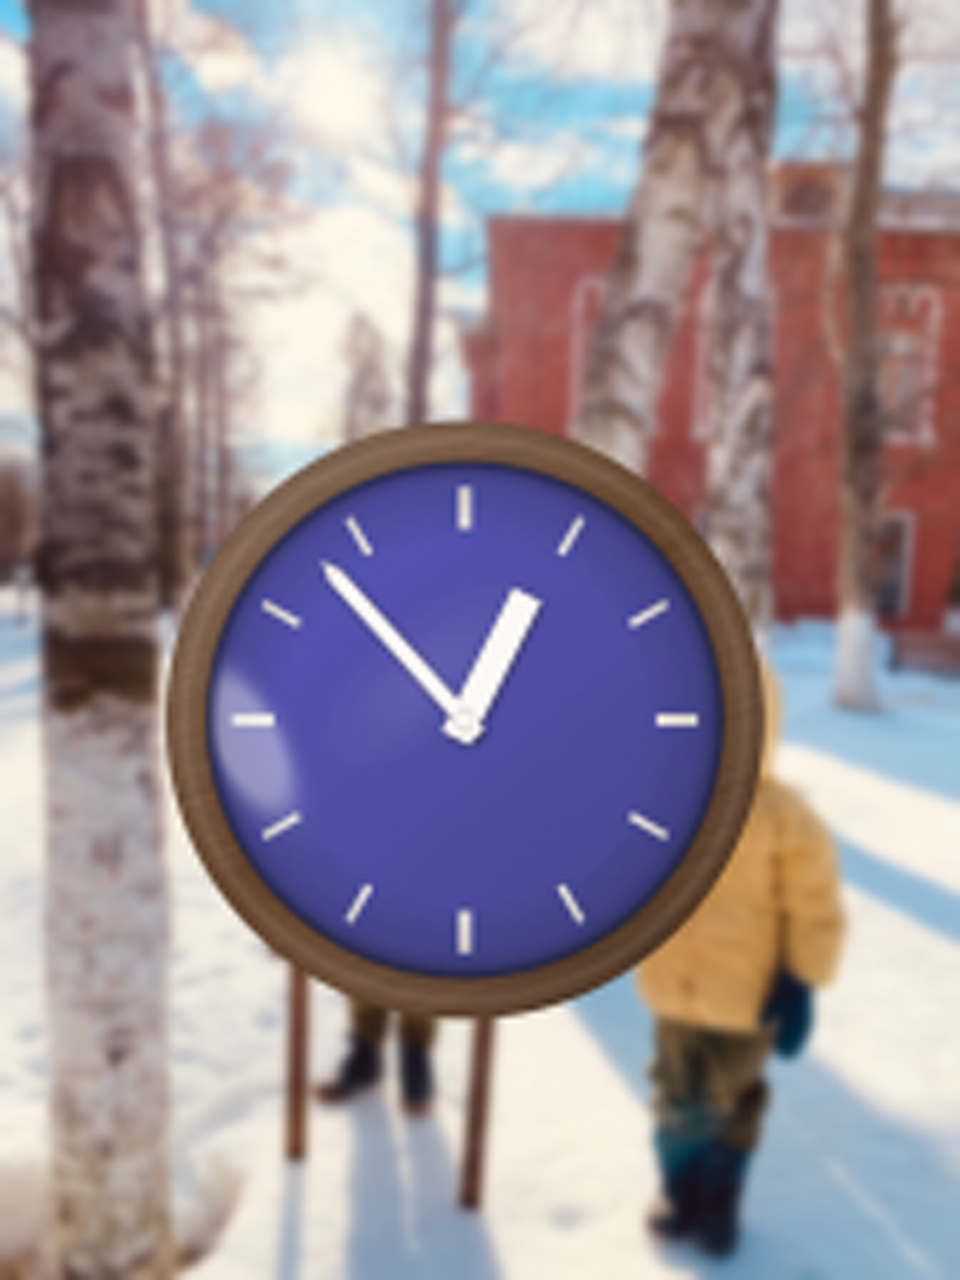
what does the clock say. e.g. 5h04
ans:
12h53
